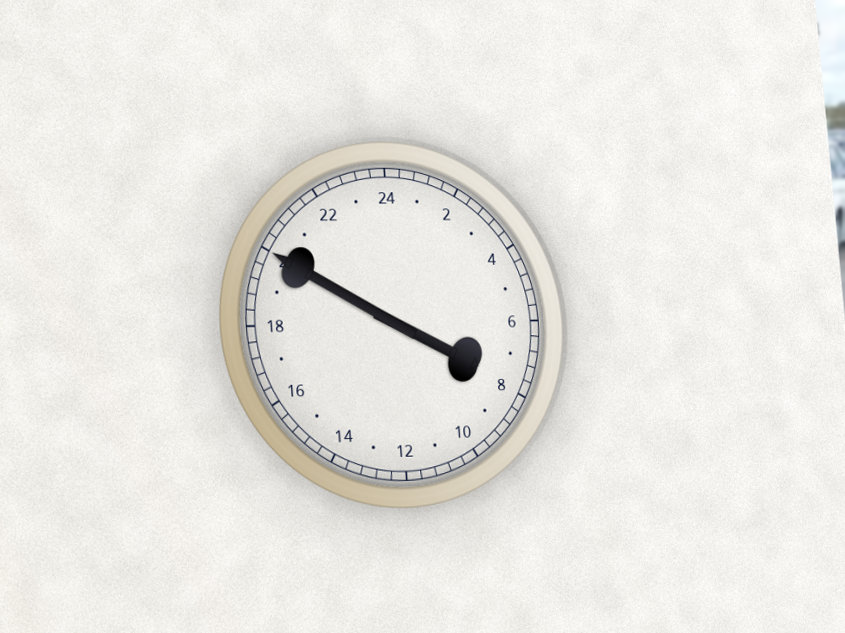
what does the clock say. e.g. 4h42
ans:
7h50
